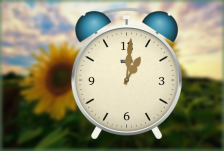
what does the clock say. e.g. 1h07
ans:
1h01
